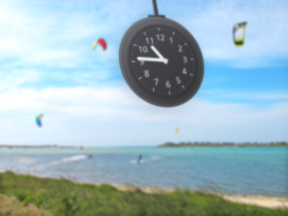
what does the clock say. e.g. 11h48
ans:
10h46
